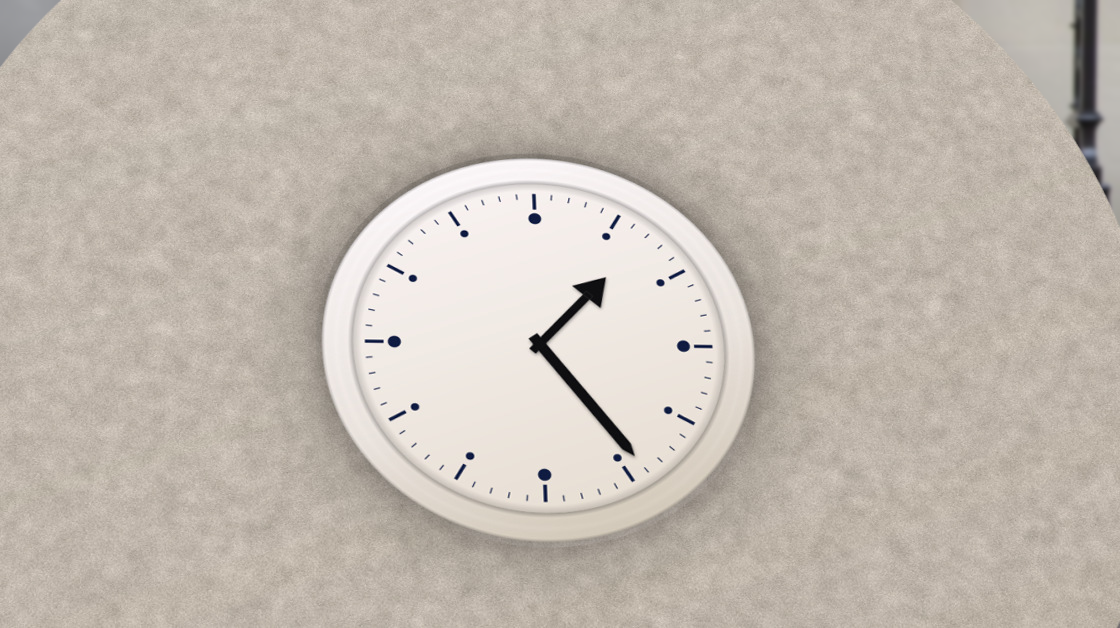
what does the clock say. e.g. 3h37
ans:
1h24
